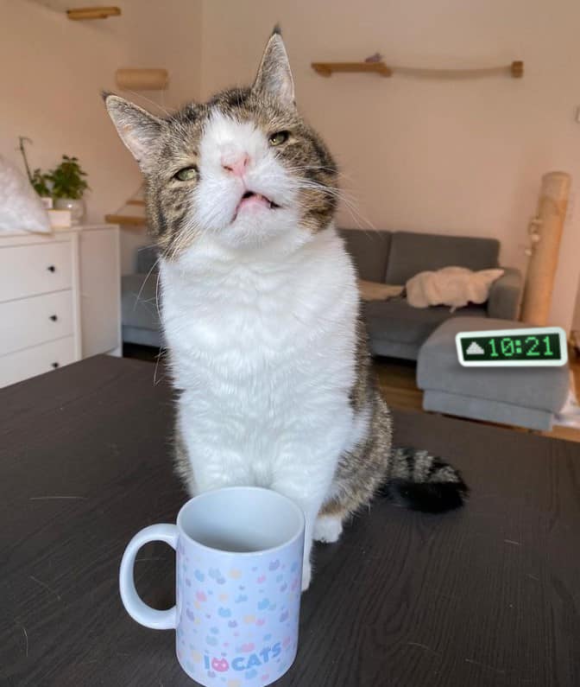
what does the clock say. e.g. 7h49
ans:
10h21
